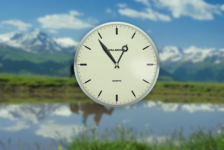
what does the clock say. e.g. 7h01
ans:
12h54
